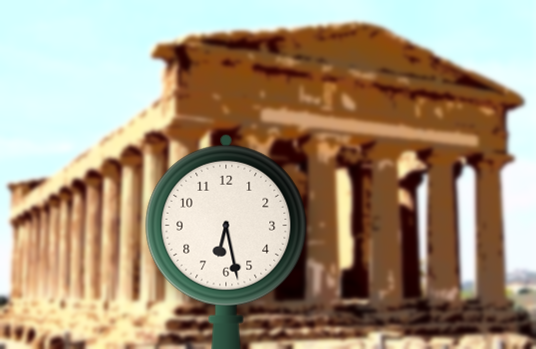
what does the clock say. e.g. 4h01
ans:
6h28
